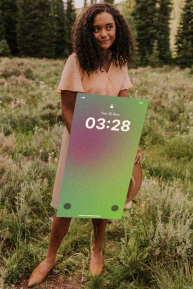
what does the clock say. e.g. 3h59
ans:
3h28
